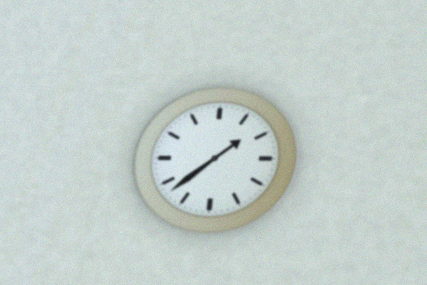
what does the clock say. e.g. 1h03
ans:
1h38
